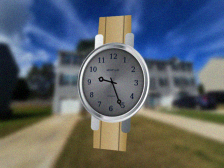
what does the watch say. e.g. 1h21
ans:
9h26
